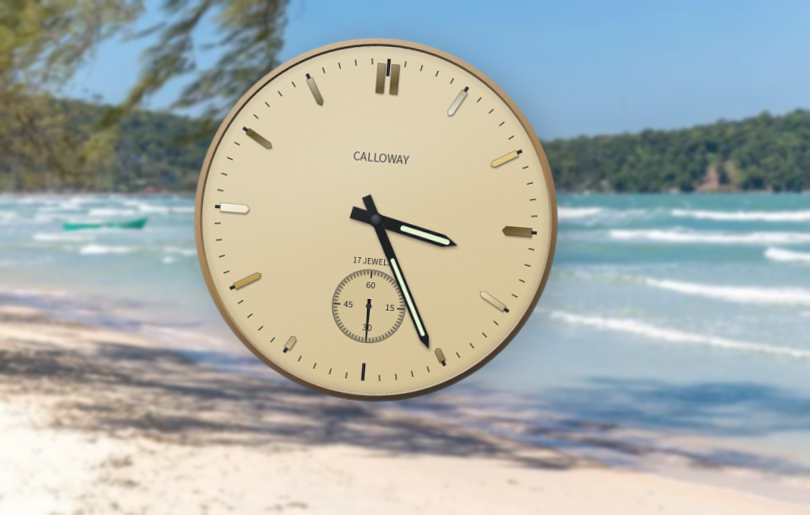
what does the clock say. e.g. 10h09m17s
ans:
3h25m30s
